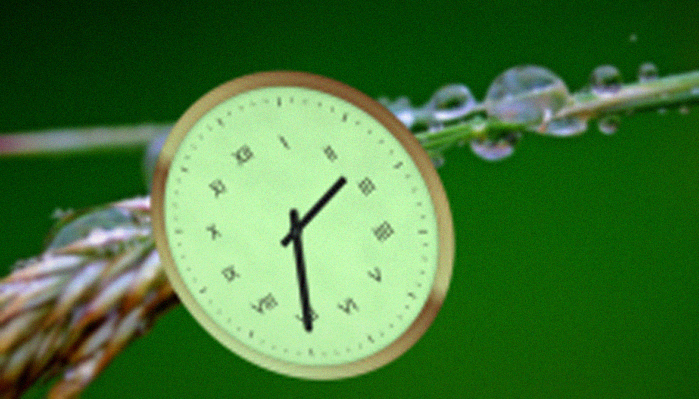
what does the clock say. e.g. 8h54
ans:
2h35
